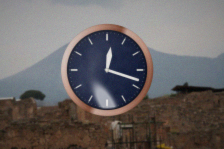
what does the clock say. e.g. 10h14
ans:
12h18
